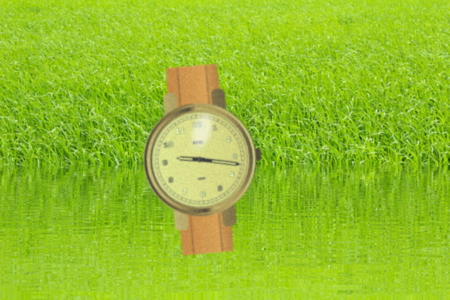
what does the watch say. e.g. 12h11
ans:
9h17
